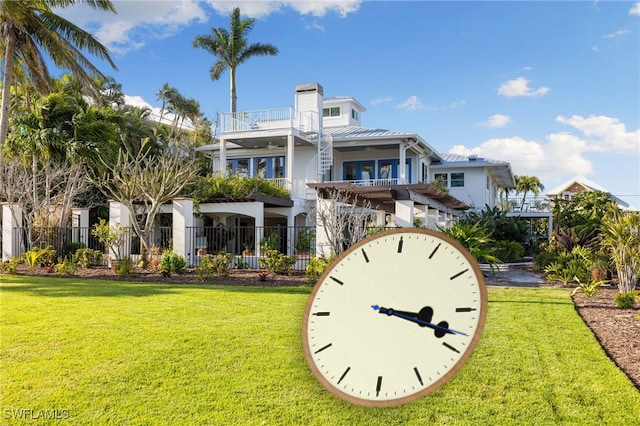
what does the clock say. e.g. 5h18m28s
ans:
3h18m18s
